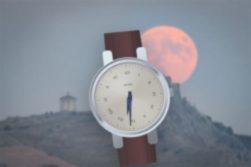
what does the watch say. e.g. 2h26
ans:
6h31
